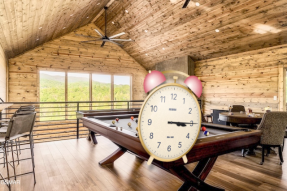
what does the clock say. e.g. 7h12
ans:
3h15
